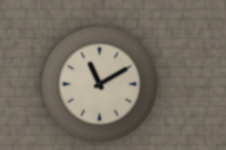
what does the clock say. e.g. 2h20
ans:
11h10
